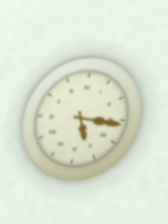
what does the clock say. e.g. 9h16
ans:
5h16
